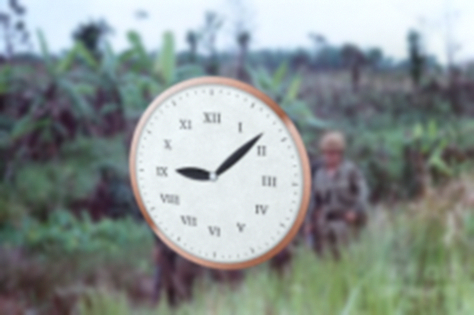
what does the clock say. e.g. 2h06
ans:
9h08
